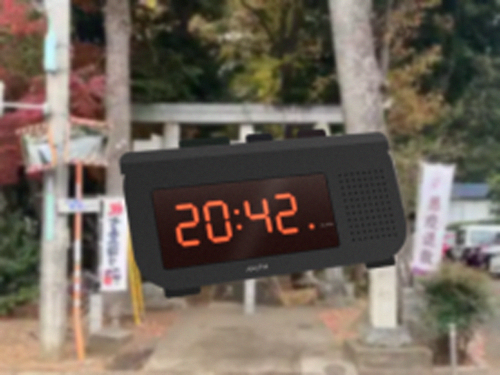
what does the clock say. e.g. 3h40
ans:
20h42
